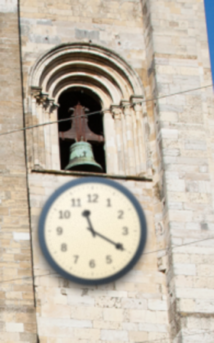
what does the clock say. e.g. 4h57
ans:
11h20
